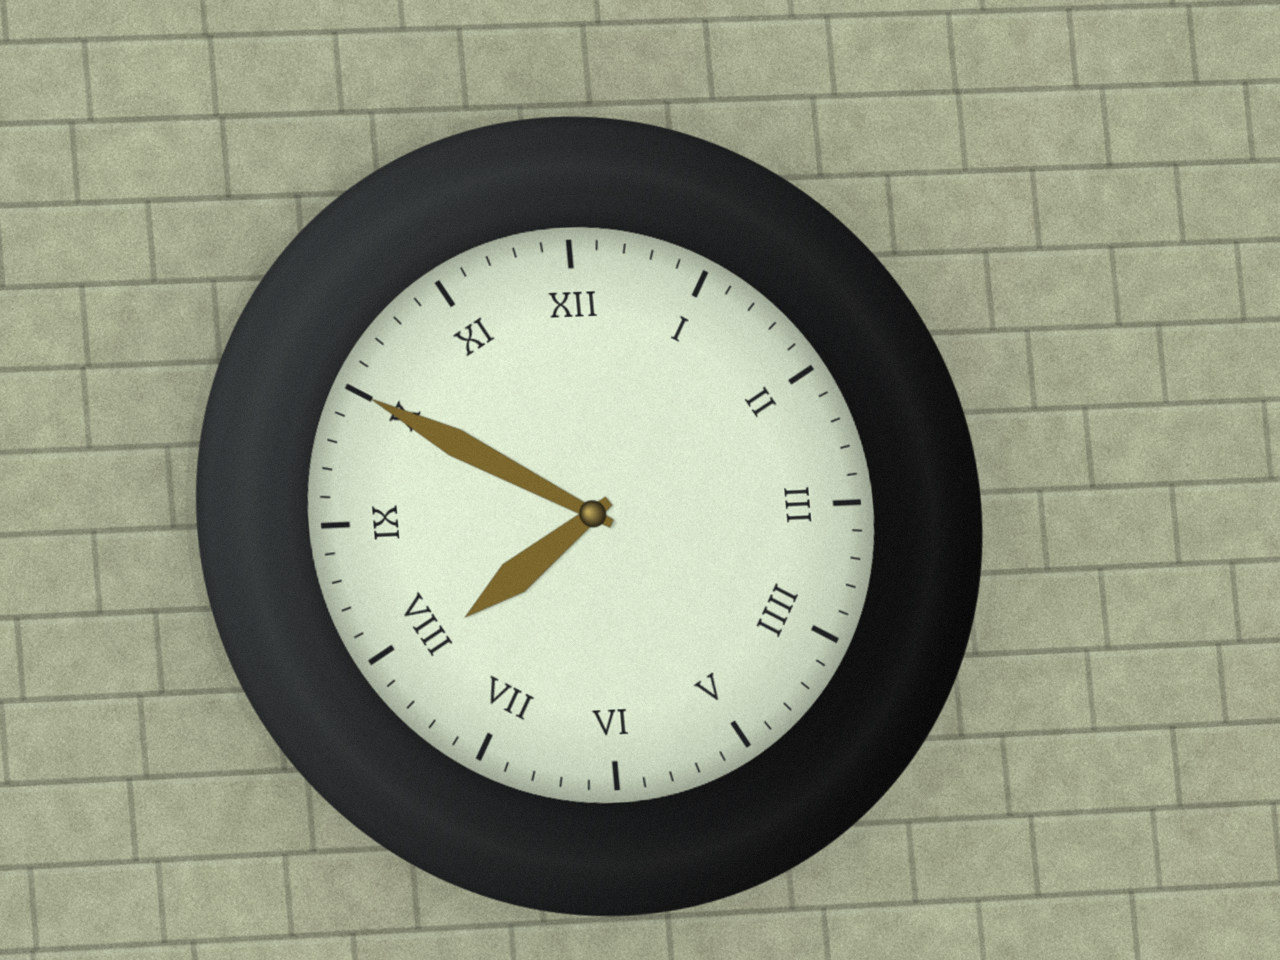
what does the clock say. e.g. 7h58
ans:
7h50
